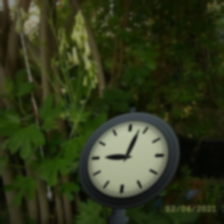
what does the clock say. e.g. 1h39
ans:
9h03
